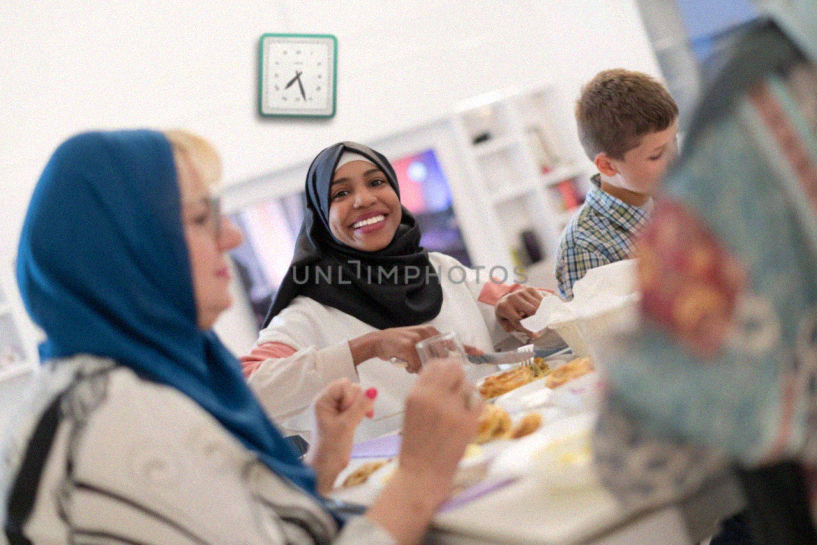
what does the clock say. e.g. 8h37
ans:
7h27
